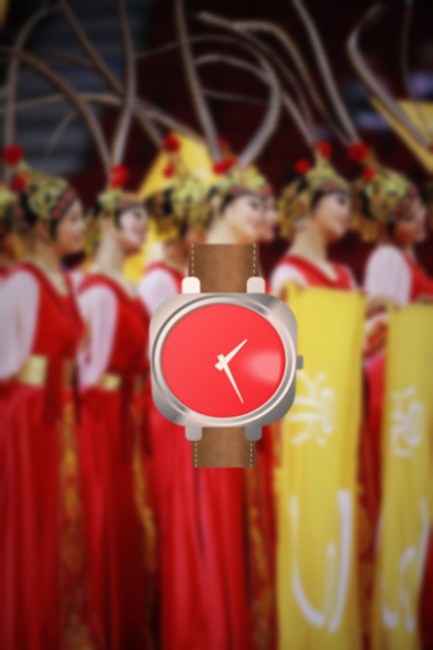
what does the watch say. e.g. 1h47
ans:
1h26
